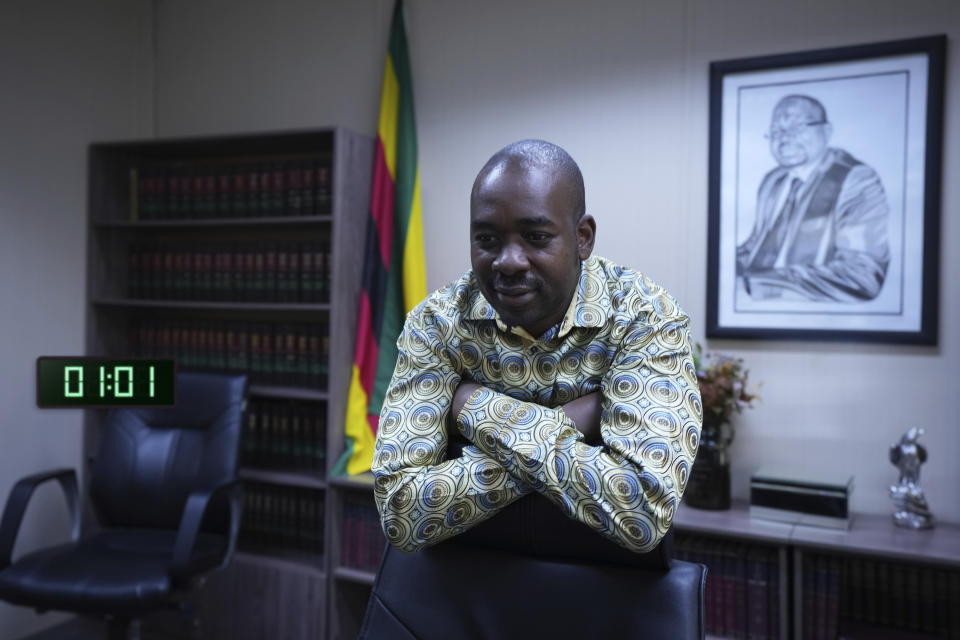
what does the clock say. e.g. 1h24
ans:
1h01
